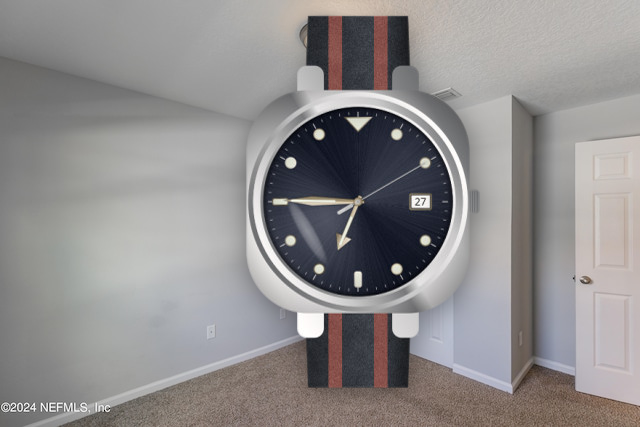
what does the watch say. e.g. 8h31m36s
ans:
6h45m10s
